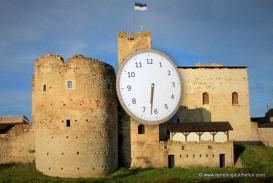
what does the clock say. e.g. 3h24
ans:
6h32
